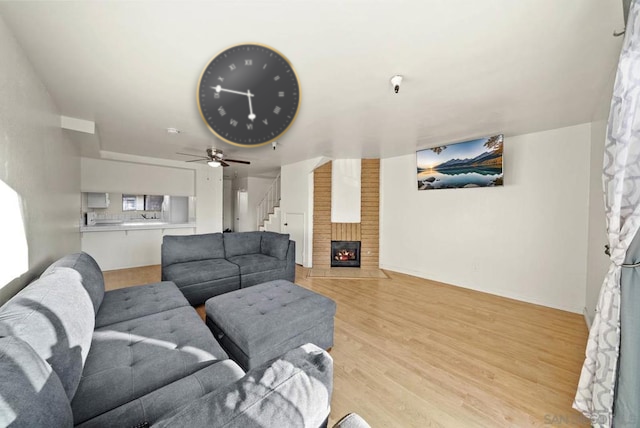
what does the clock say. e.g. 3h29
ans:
5h47
